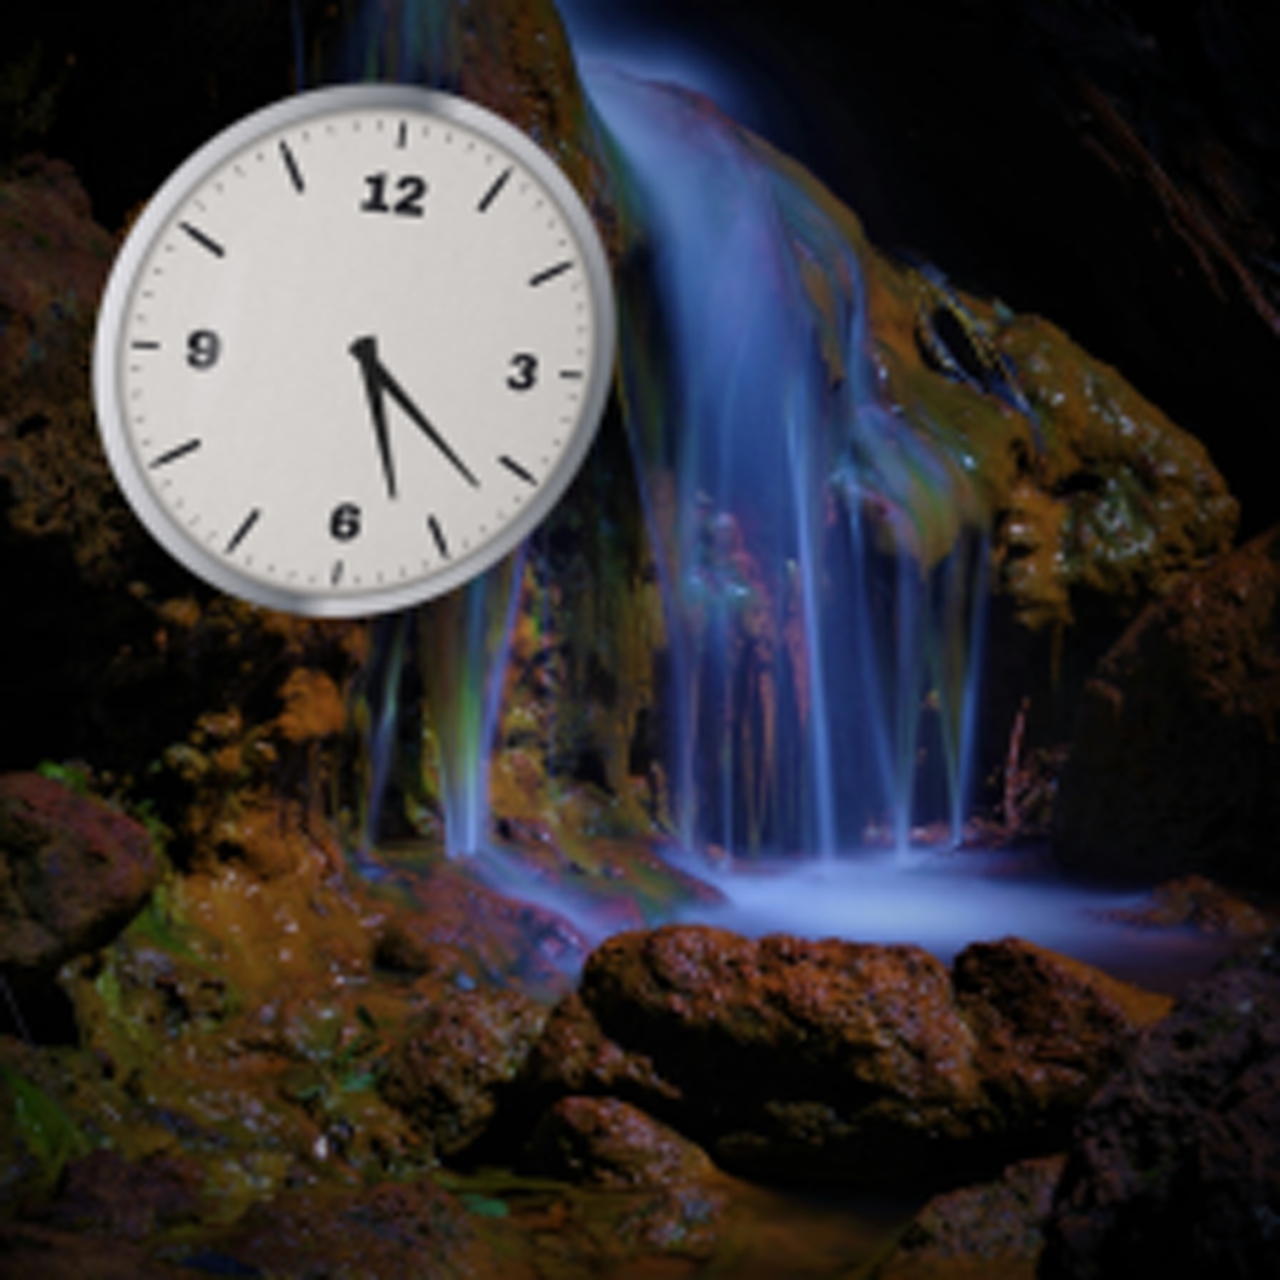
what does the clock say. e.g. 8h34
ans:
5h22
